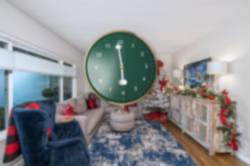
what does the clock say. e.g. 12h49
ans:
5h59
